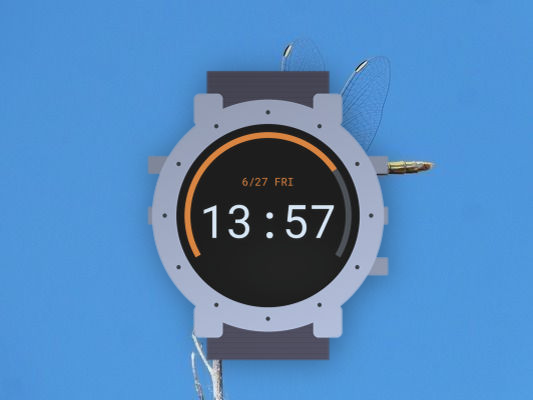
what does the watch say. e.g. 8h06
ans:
13h57
